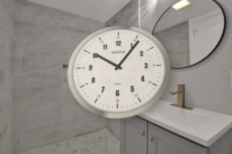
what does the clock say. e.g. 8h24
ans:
10h06
